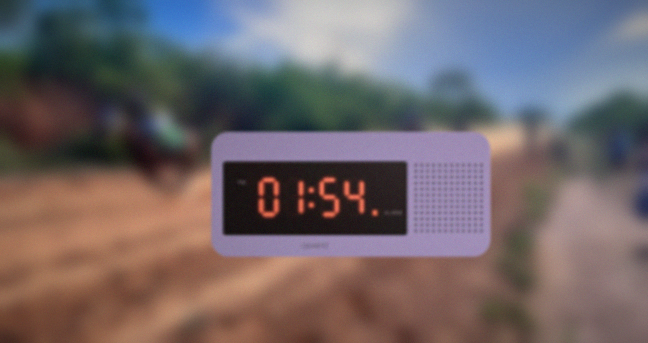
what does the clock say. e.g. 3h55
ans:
1h54
